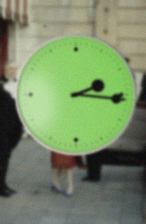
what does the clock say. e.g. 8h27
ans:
2h16
